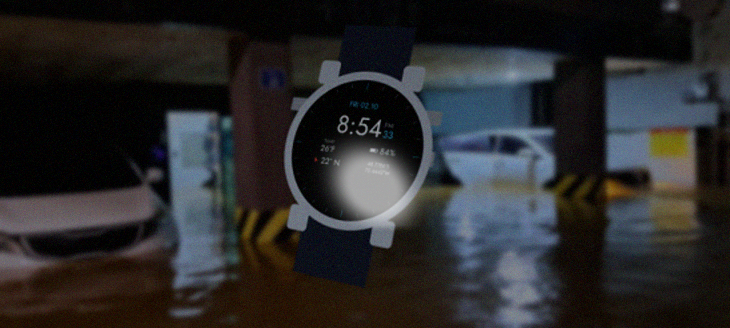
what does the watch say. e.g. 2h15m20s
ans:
8h54m33s
